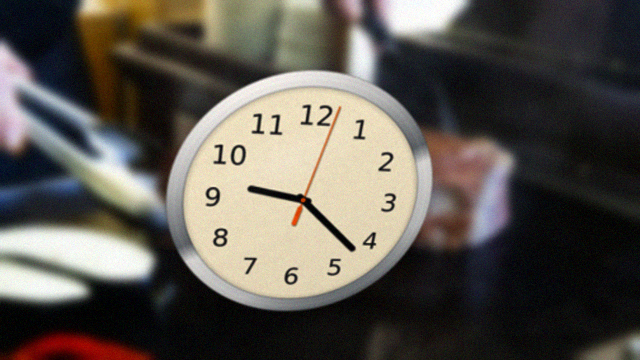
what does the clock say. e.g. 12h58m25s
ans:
9h22m02s
